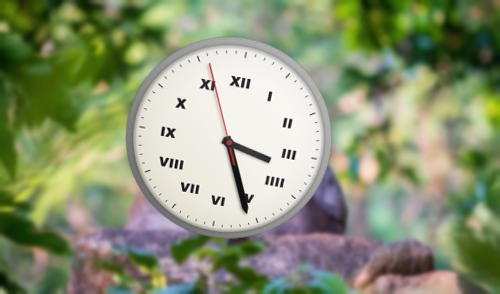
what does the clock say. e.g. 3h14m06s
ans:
3h25m56s
